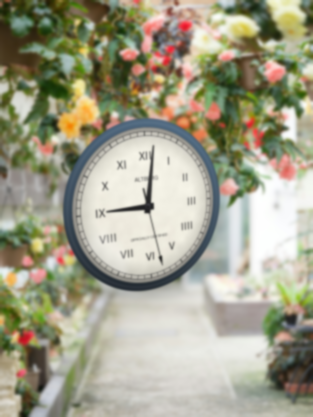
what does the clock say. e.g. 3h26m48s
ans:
9h01m28s
